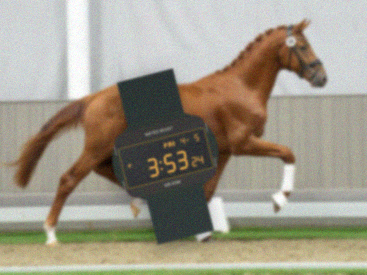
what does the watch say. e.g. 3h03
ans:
3h53
